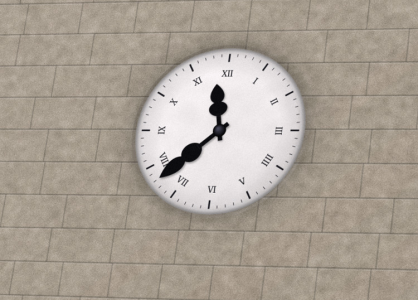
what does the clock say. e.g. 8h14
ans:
11h38
